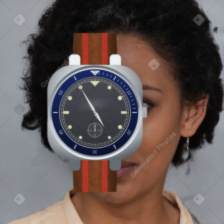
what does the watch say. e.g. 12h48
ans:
4h55
